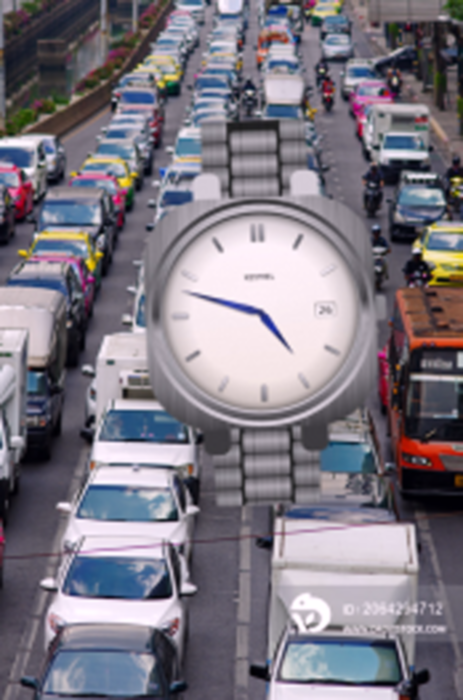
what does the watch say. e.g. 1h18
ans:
4h48
